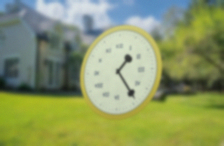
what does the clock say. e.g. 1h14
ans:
1h24
